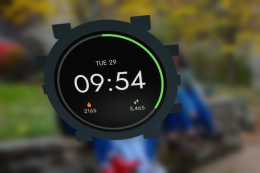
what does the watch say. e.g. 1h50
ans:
9h54
